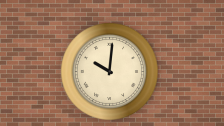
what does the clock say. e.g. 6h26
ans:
10h01
